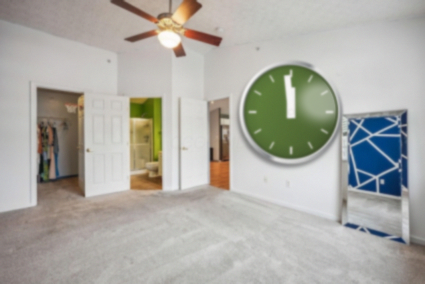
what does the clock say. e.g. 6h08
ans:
11h59
